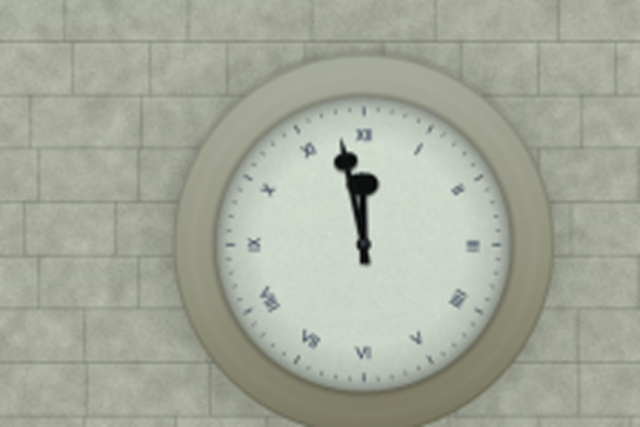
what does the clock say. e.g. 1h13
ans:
11h58
